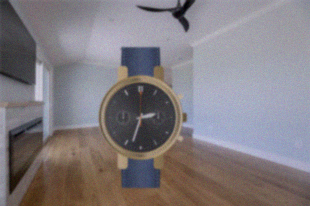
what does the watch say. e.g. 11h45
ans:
2h33
